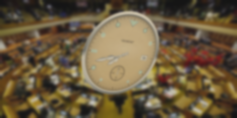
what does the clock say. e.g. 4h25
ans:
7h42
